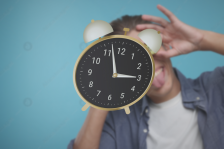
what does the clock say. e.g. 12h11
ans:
2h57
